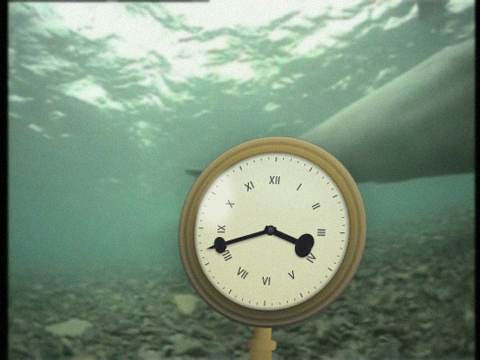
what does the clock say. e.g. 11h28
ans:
3h42
